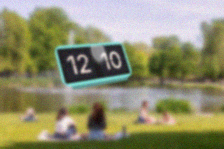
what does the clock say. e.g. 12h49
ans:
12h10
